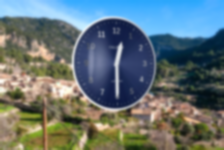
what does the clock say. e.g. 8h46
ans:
12h30
